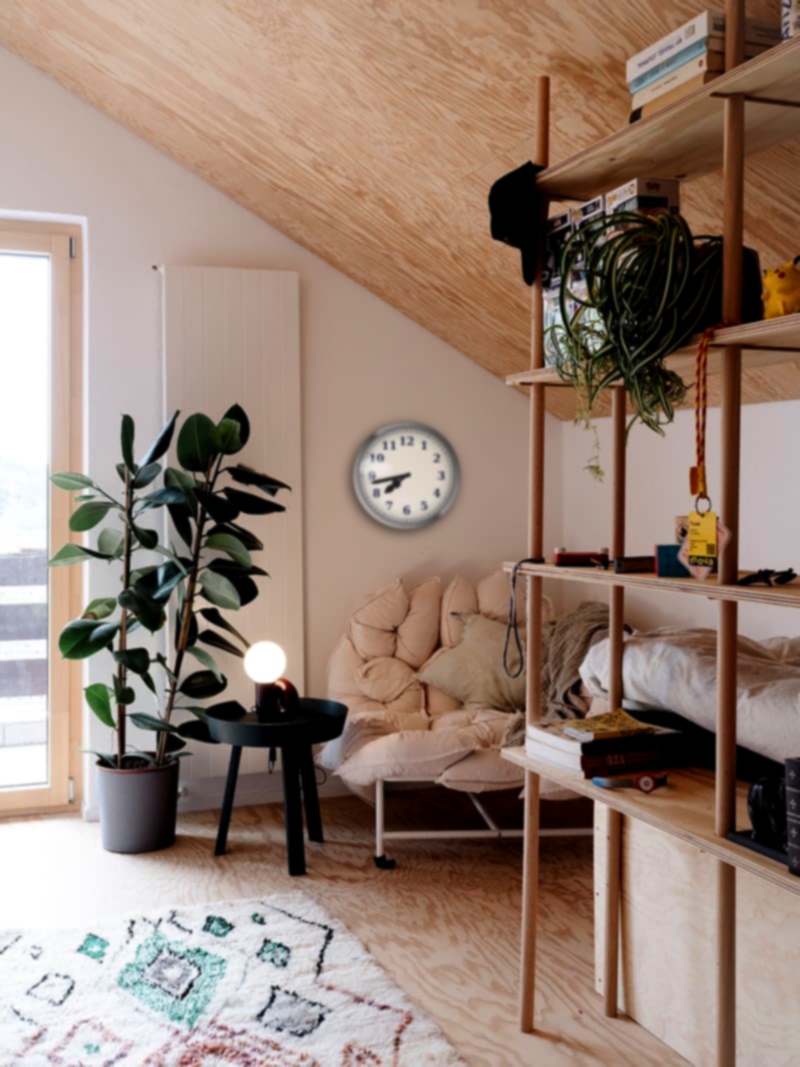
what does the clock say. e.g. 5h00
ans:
7h43
